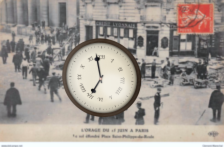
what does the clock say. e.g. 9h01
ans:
6h58
